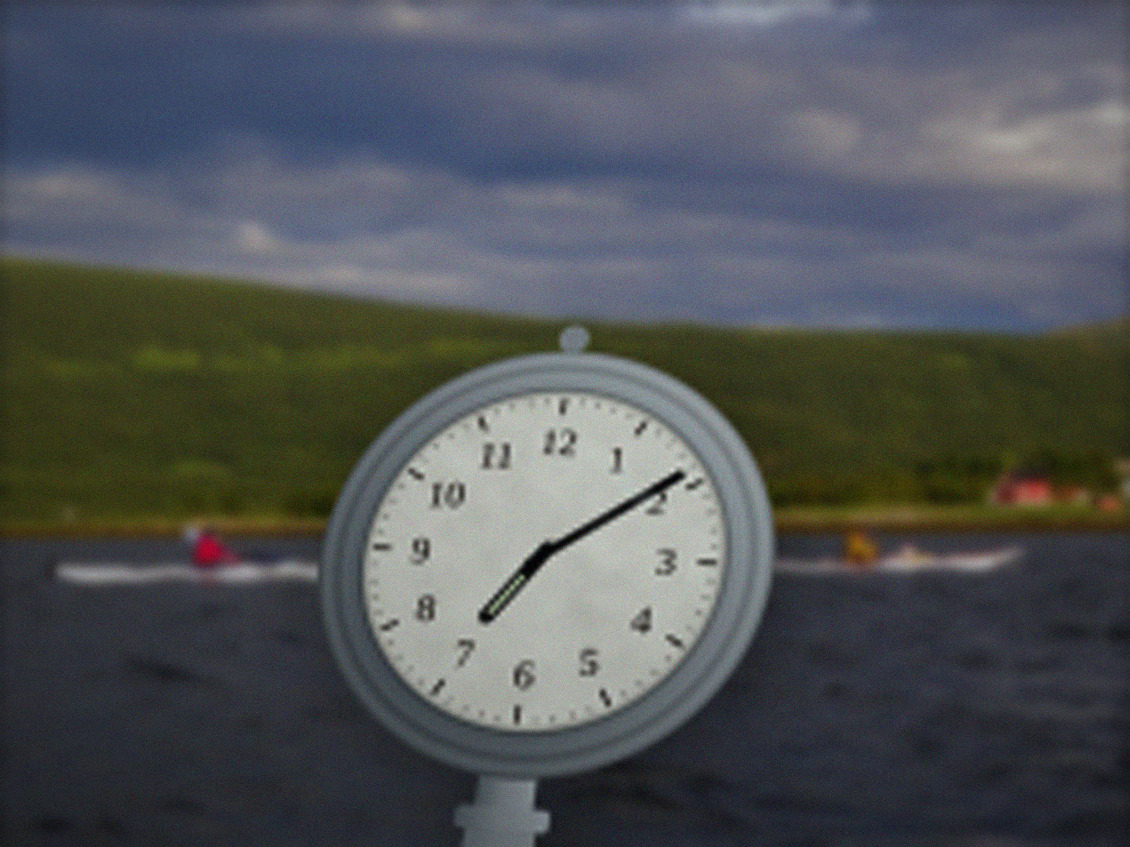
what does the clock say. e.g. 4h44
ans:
7h09
